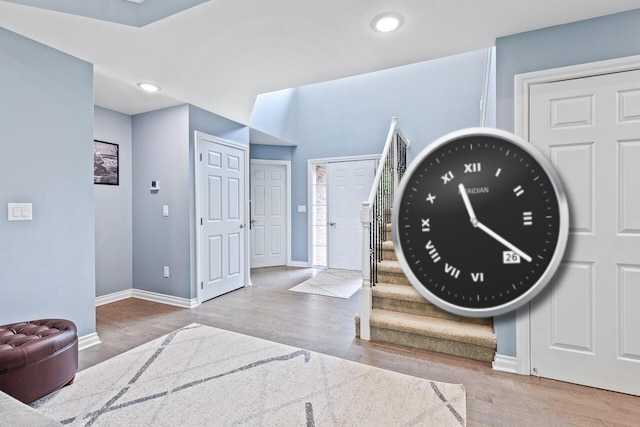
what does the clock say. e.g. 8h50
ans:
11h21
